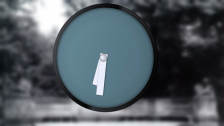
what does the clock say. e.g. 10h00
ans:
6h31
